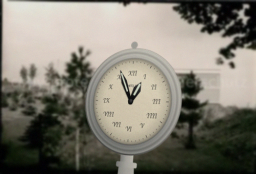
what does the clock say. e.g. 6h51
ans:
12h56
